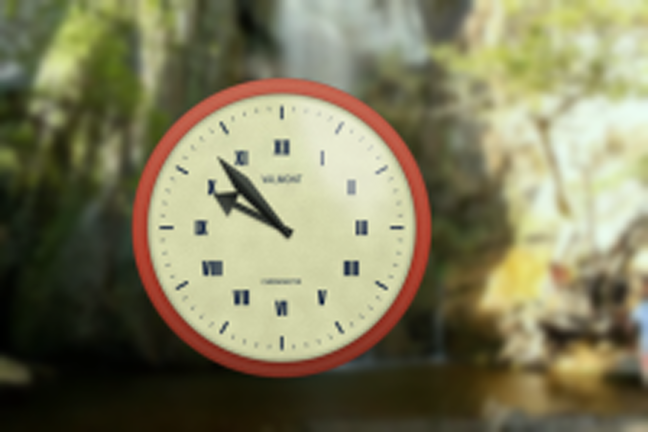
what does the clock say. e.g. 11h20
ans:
9h53
